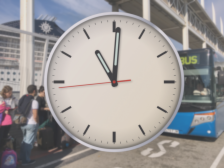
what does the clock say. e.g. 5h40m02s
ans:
11h00m44s
